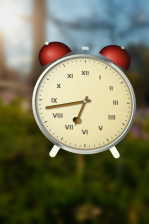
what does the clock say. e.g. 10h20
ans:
6h43
